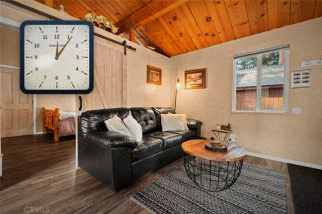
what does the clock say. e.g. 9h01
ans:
12h06
